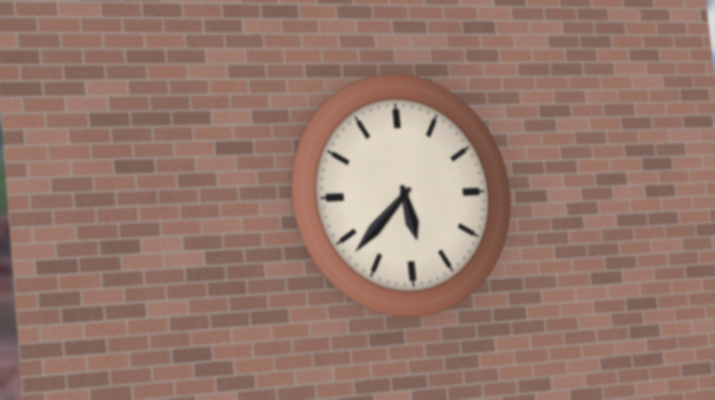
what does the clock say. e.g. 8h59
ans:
5h38
